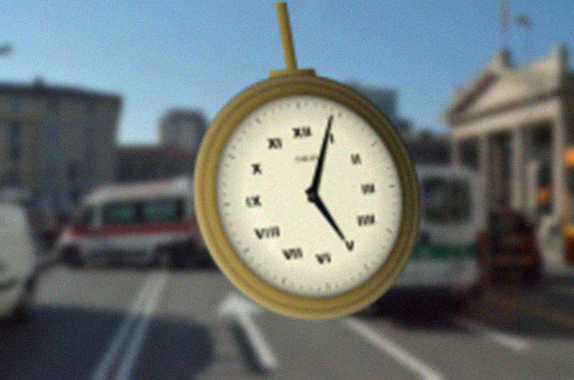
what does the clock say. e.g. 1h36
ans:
5h04
